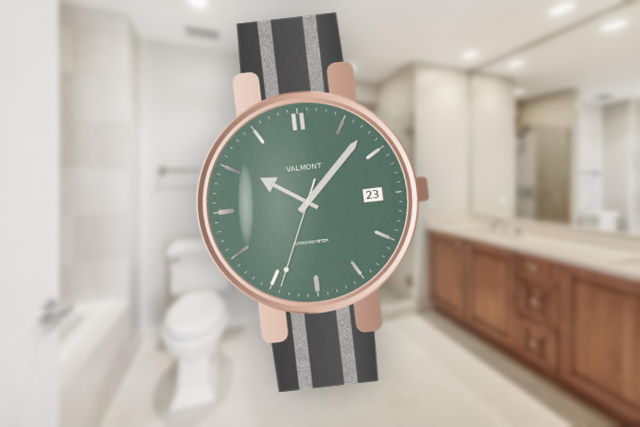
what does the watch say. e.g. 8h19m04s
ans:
10h07m34s
